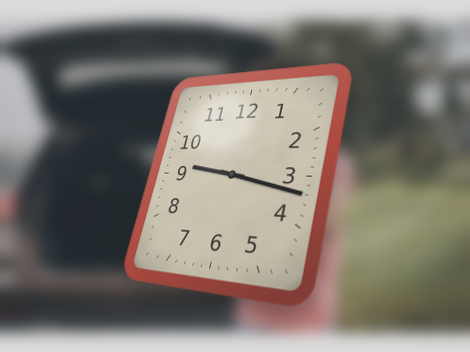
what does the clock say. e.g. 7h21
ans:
9h17
